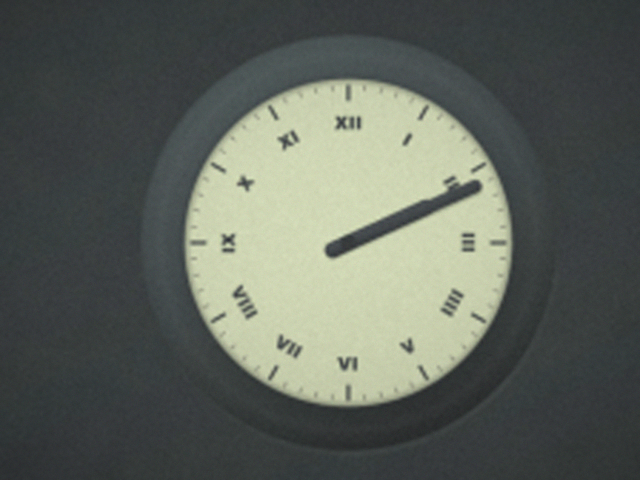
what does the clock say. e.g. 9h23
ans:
2h11
